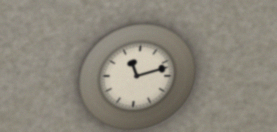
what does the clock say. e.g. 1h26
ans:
11h12
